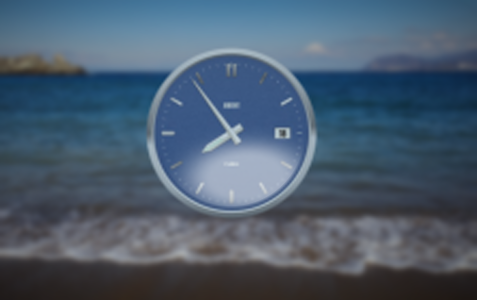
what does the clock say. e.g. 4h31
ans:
7h54
